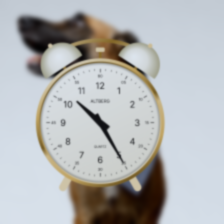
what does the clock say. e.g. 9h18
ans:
10h25
